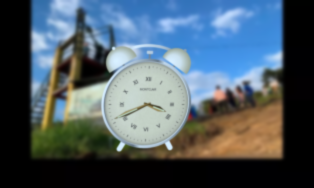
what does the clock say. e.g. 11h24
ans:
3h41
